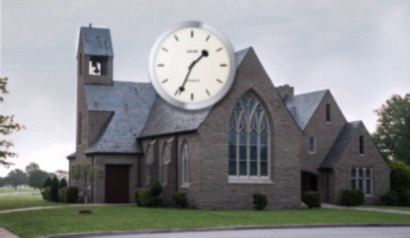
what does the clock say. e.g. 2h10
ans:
1h34
